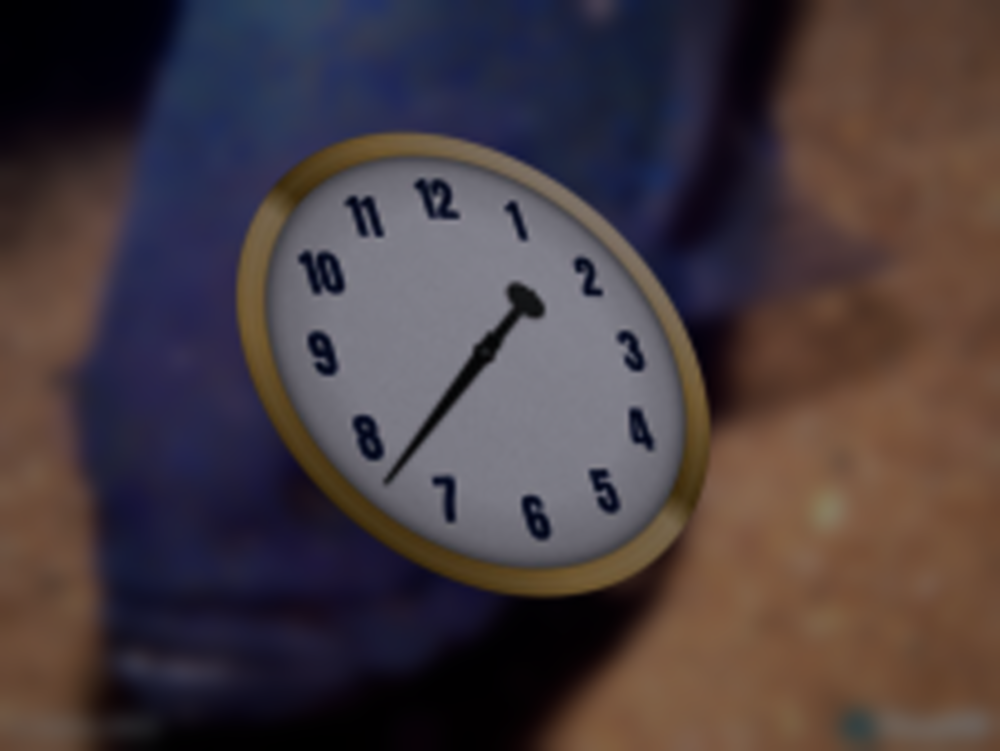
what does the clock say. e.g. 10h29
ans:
1h38
